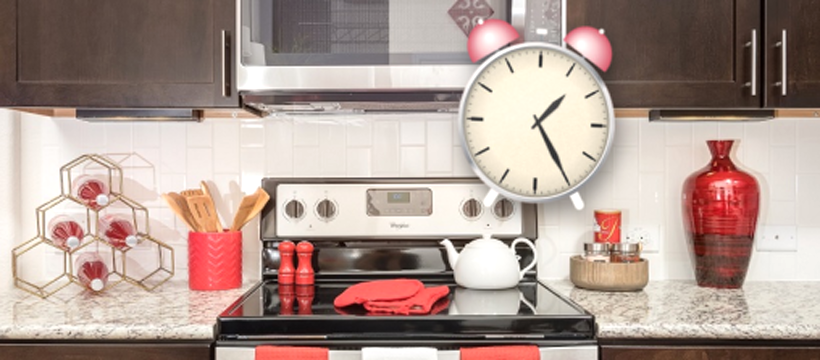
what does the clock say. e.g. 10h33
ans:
1h25
